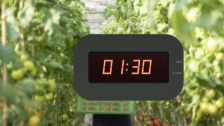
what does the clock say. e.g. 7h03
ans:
1h30
